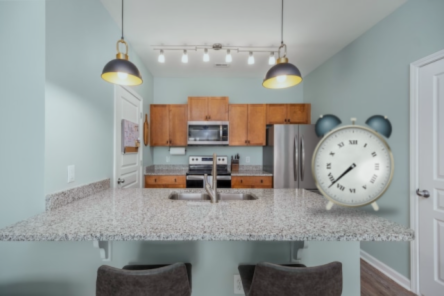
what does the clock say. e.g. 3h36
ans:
7h38
